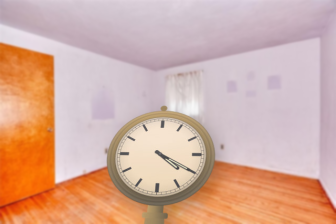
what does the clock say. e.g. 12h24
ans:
4h20
